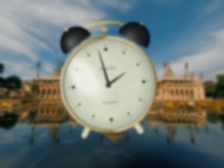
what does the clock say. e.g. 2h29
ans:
1h58
